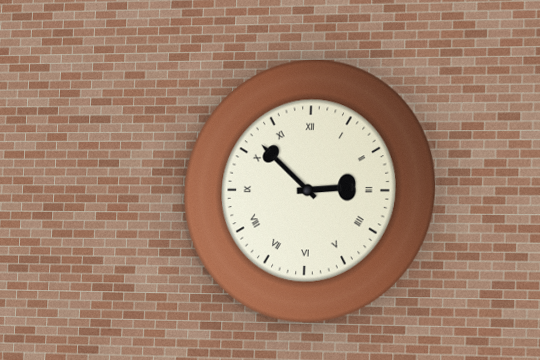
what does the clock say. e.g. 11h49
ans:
2h52
